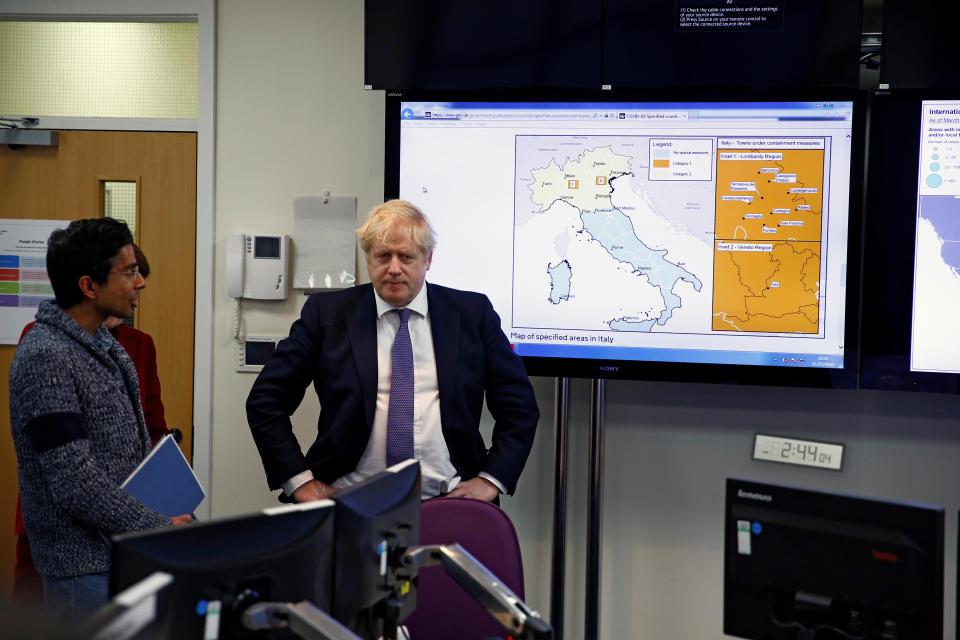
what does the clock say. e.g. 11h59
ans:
2h44
